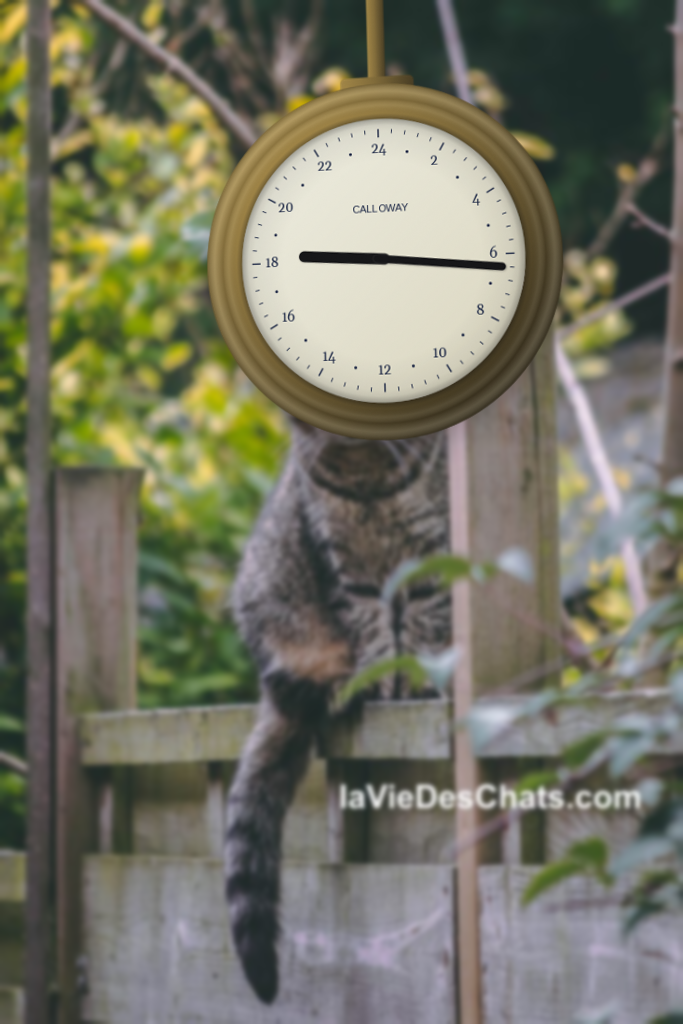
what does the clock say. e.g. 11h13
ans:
18h16
